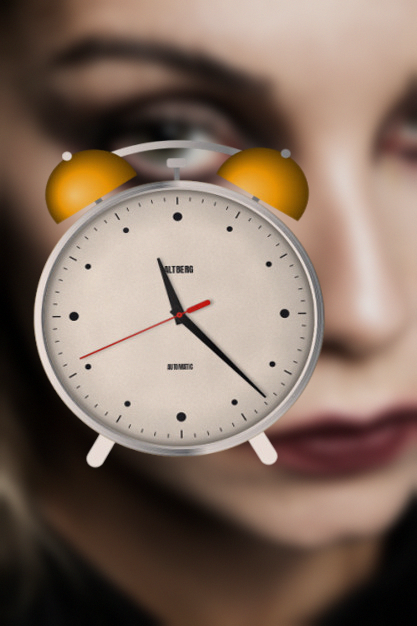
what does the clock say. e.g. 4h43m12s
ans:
11h22m41s
